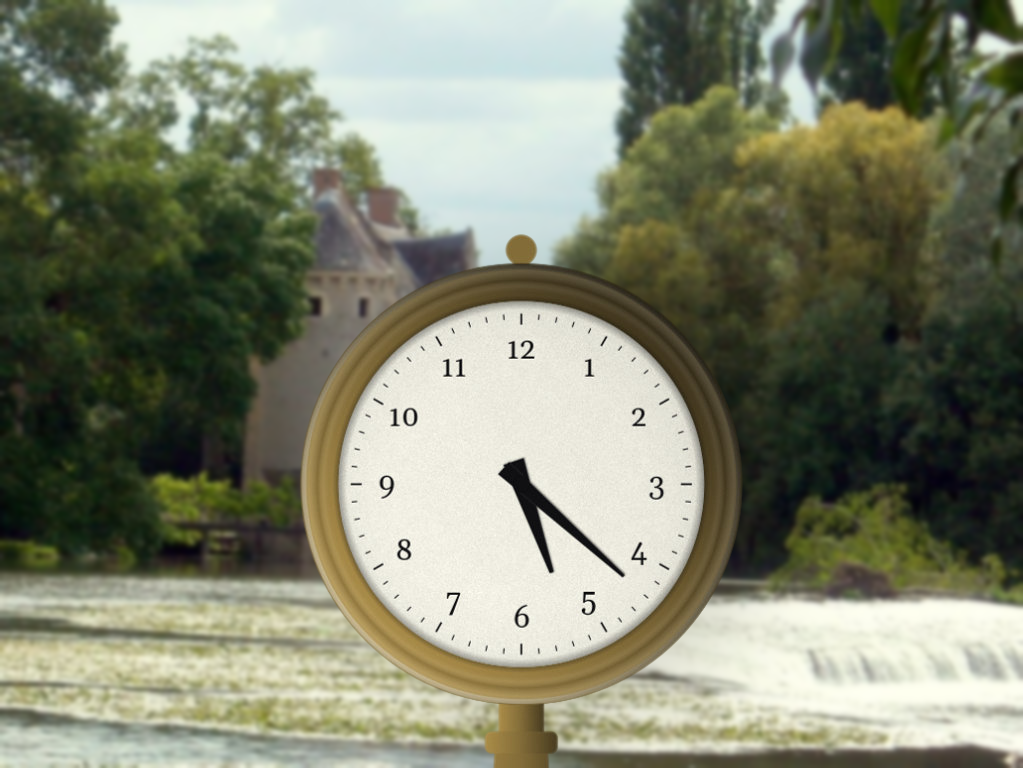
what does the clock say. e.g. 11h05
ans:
5h22
